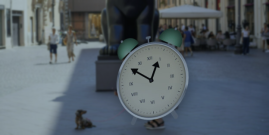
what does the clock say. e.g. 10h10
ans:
12h51
